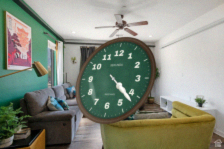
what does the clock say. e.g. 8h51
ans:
4h22
